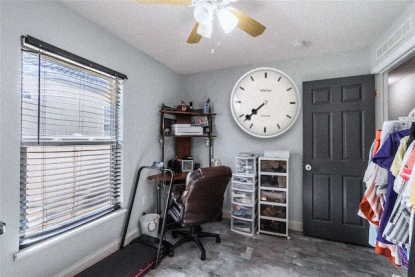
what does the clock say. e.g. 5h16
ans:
7h38
